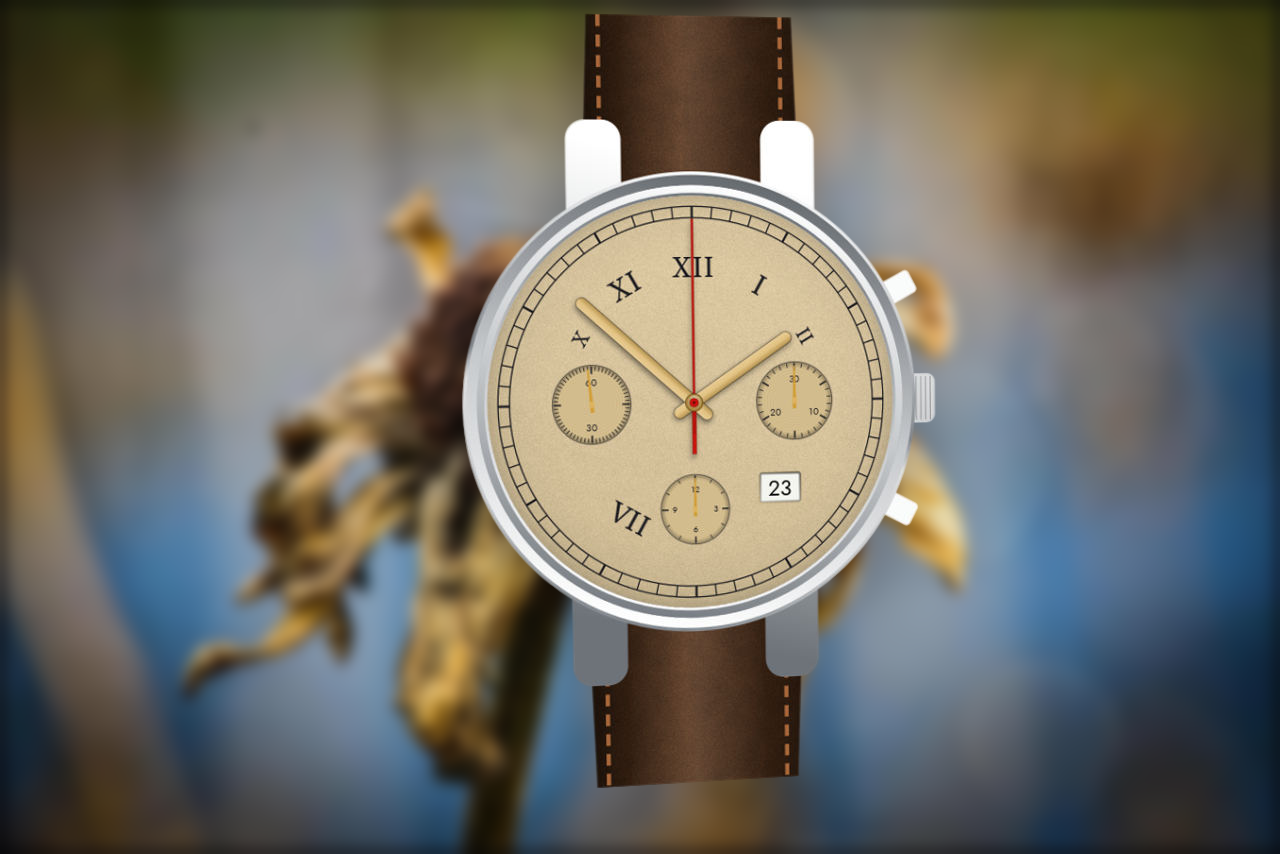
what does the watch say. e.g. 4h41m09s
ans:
1h51m59s
